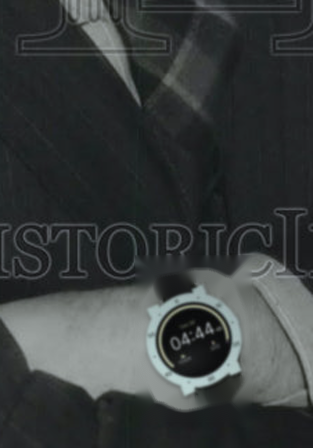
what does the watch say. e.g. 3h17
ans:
4h44
